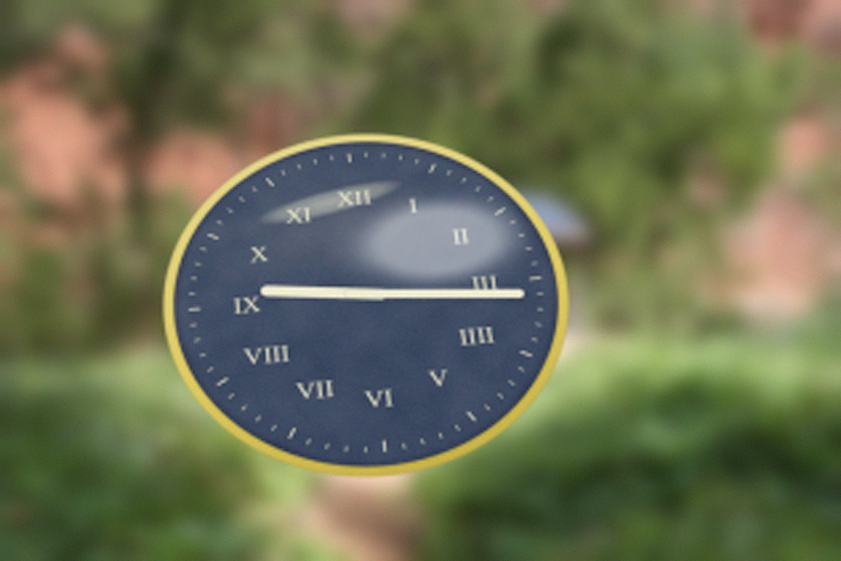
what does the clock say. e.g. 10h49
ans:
9h16
